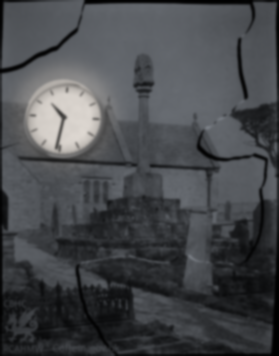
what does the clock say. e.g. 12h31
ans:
10h31
